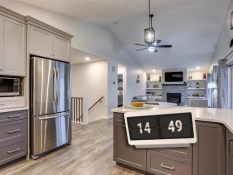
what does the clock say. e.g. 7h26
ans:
14h49
